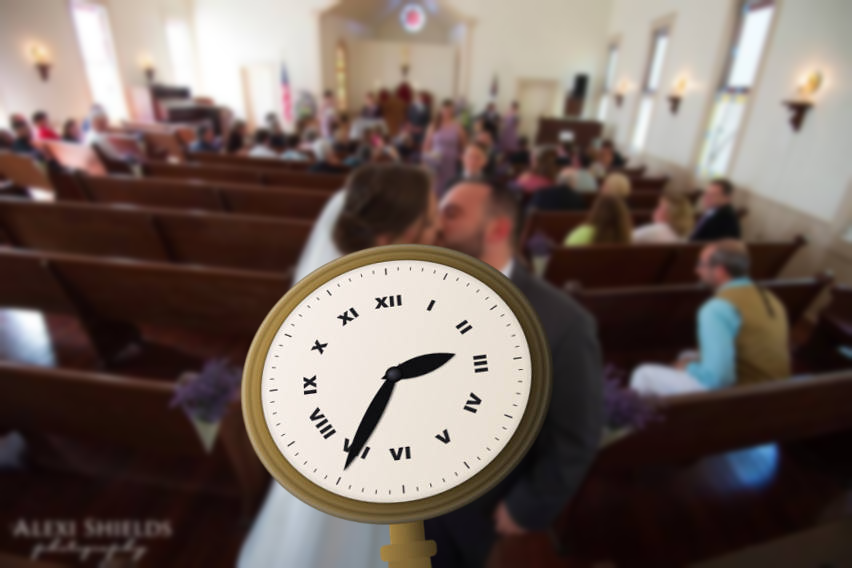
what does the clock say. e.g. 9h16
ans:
2h35
